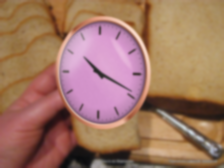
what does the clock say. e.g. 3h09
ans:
10h19
